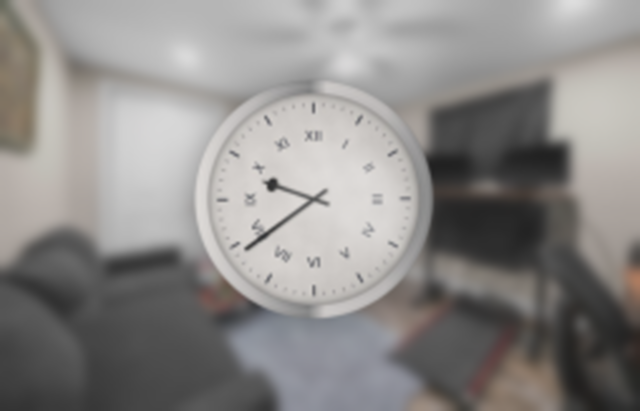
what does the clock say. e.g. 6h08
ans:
9h39
